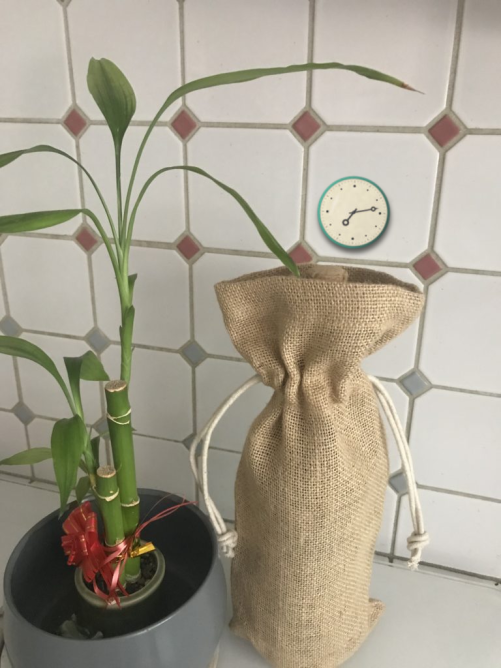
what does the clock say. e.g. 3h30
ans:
7h13
